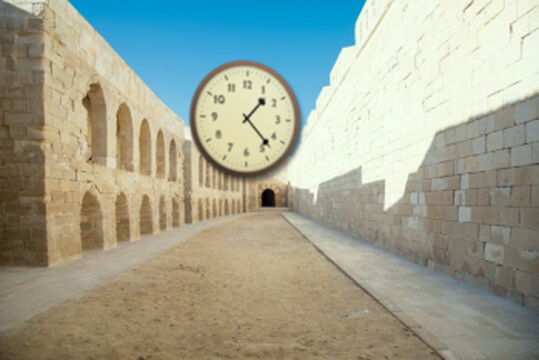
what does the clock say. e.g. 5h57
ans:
1h23
